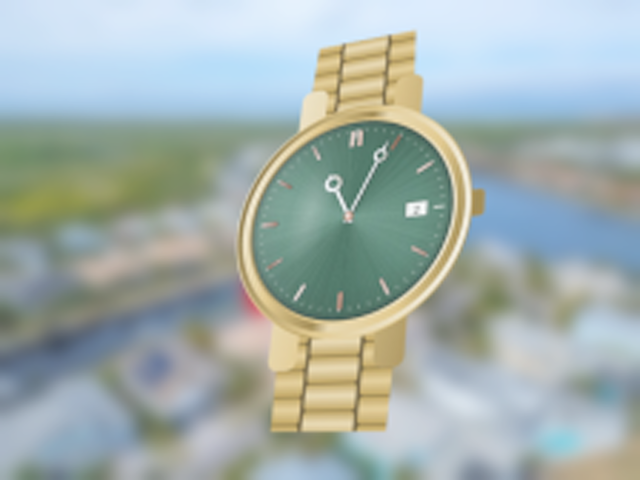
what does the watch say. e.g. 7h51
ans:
11h04
